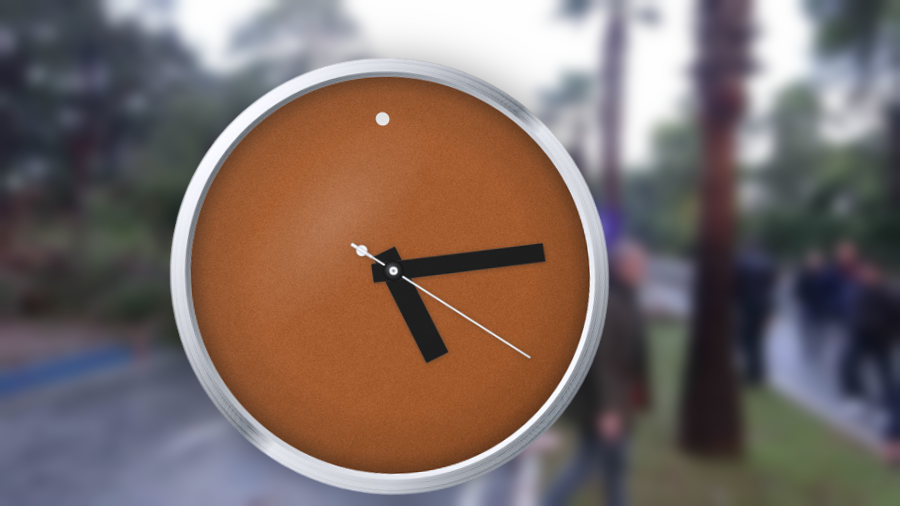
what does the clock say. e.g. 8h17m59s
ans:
5h14m21s
